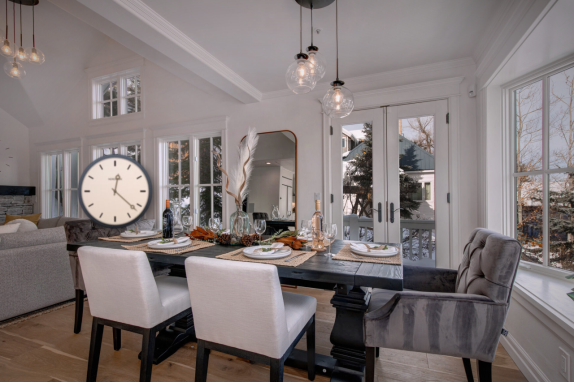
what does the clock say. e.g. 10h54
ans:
12h22
